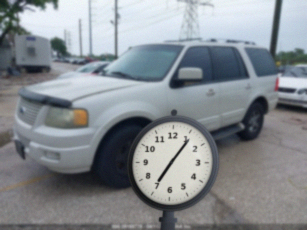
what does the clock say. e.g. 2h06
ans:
7h06
